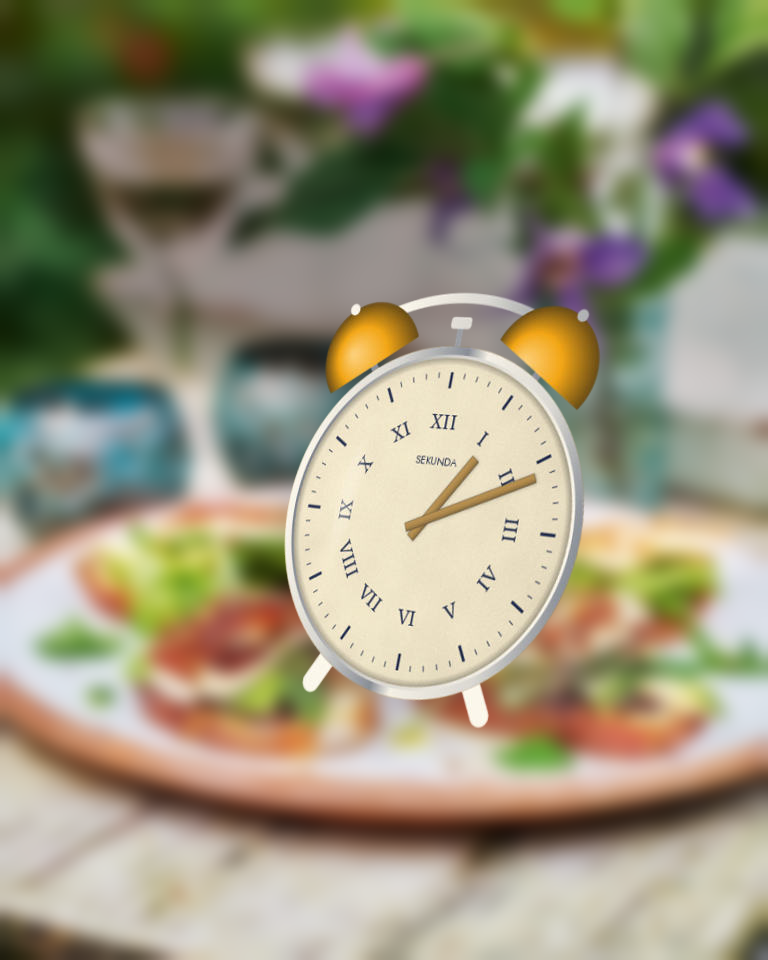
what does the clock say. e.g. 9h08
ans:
1h11
